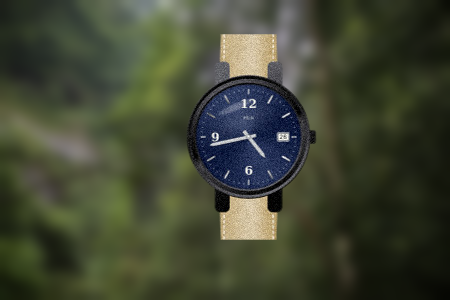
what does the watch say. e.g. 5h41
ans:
4h43
